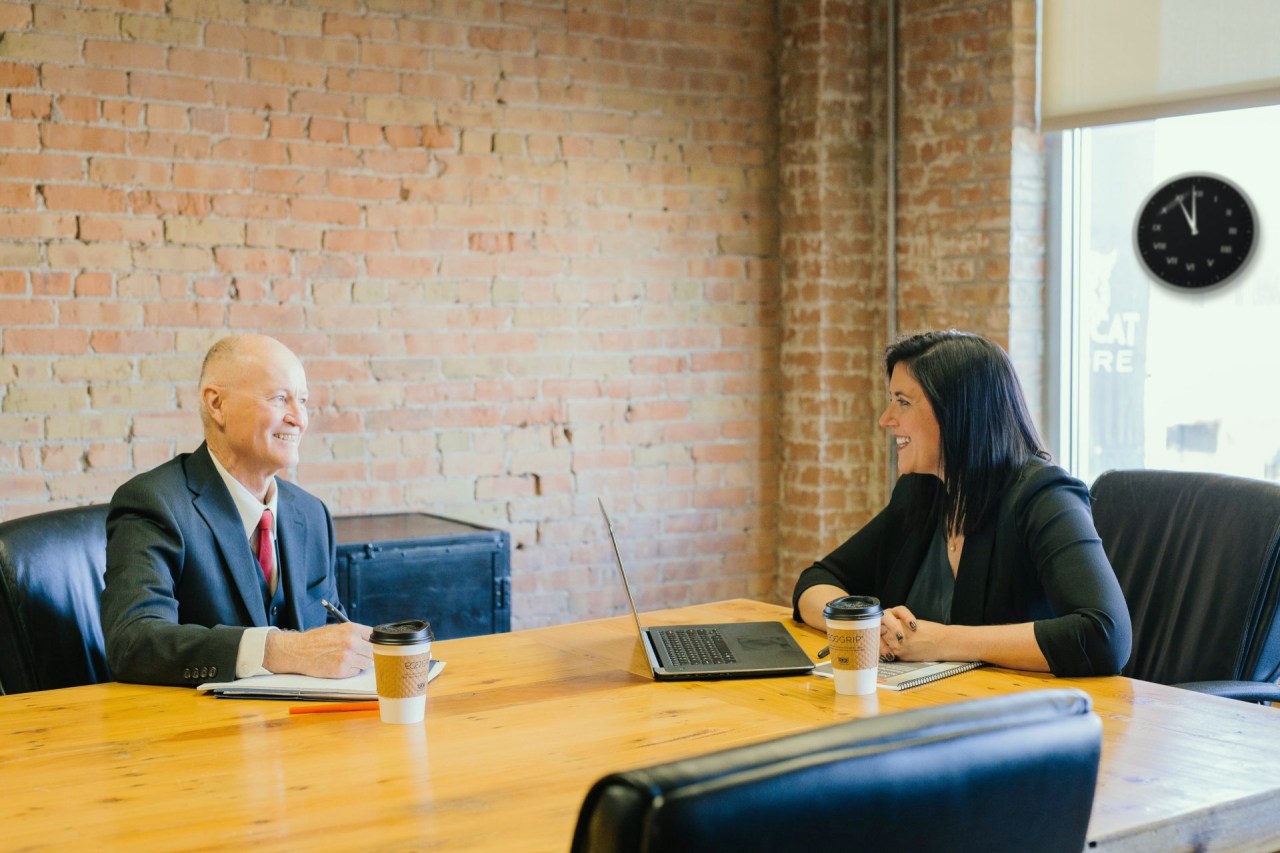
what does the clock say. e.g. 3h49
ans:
10h59
